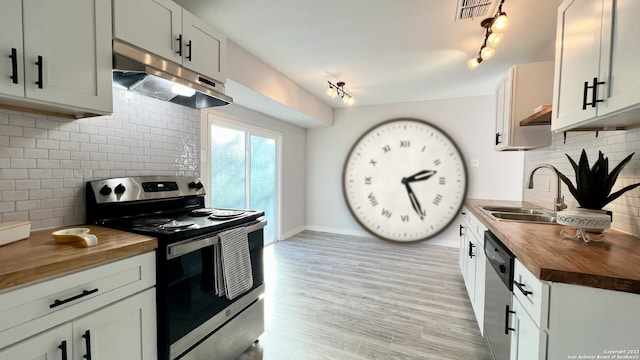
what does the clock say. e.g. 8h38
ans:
2h26
